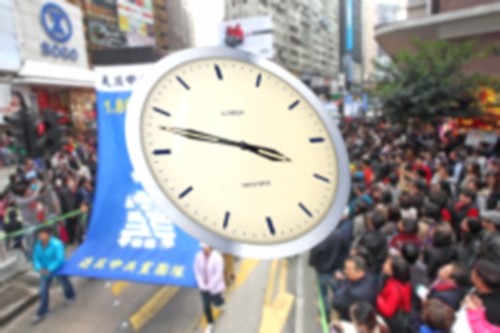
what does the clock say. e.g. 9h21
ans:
3h48
